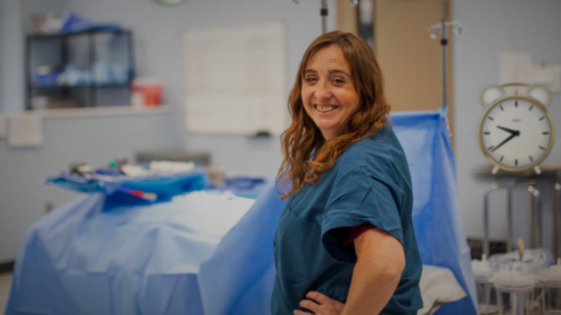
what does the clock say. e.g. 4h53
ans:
9h39
